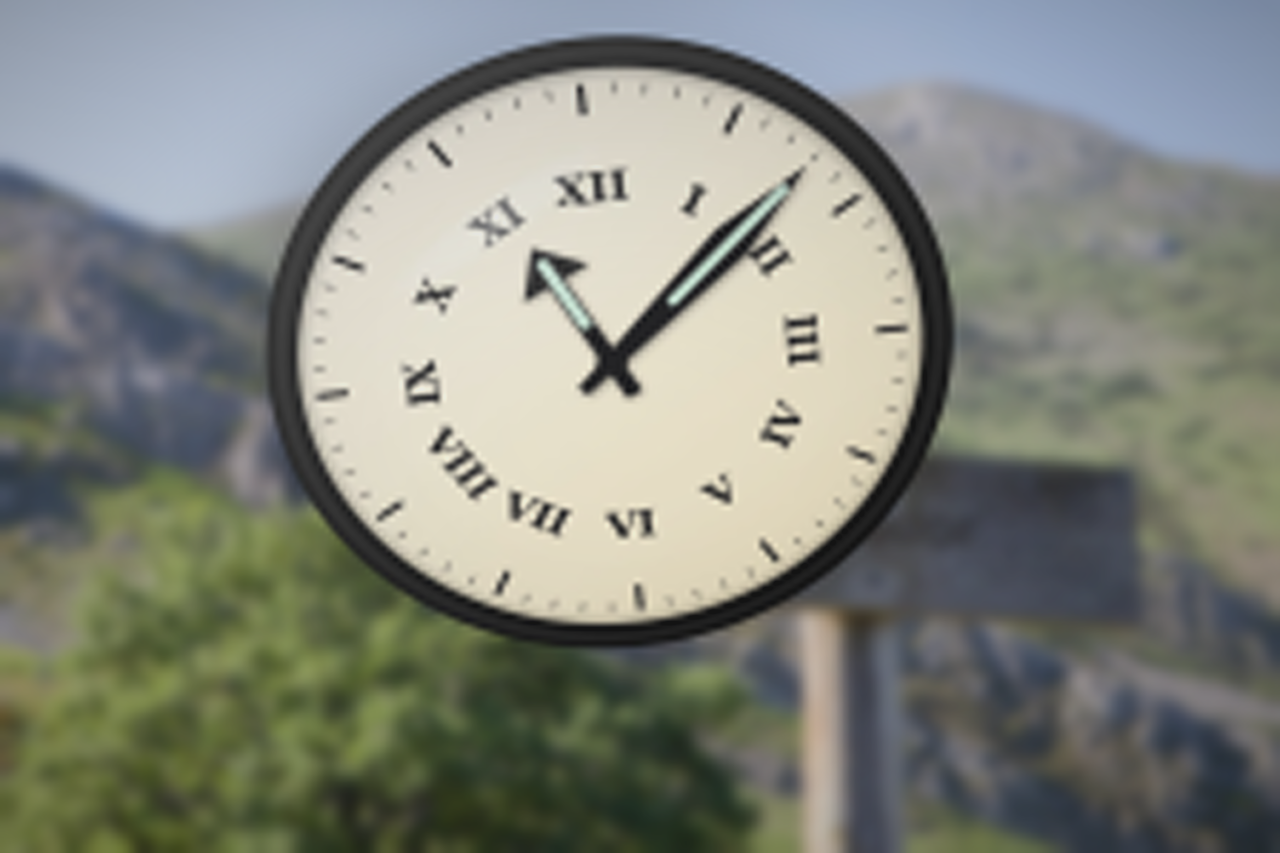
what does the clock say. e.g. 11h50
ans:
11h08
